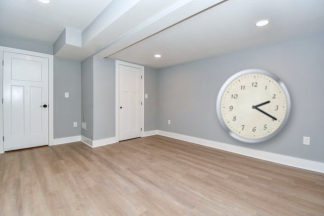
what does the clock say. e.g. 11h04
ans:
2h20
